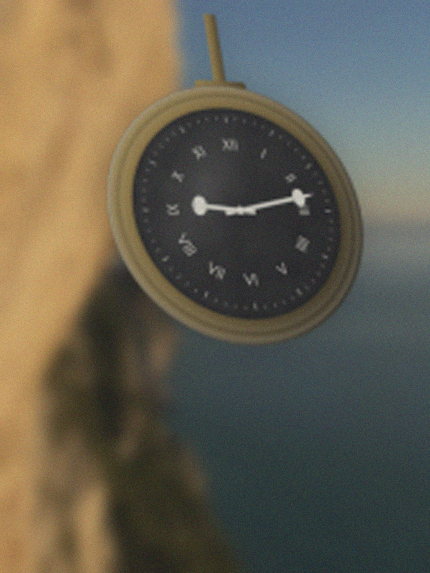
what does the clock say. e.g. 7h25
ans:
9h13
